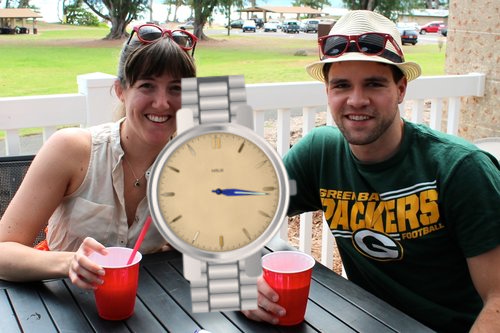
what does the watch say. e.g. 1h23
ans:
3h16
